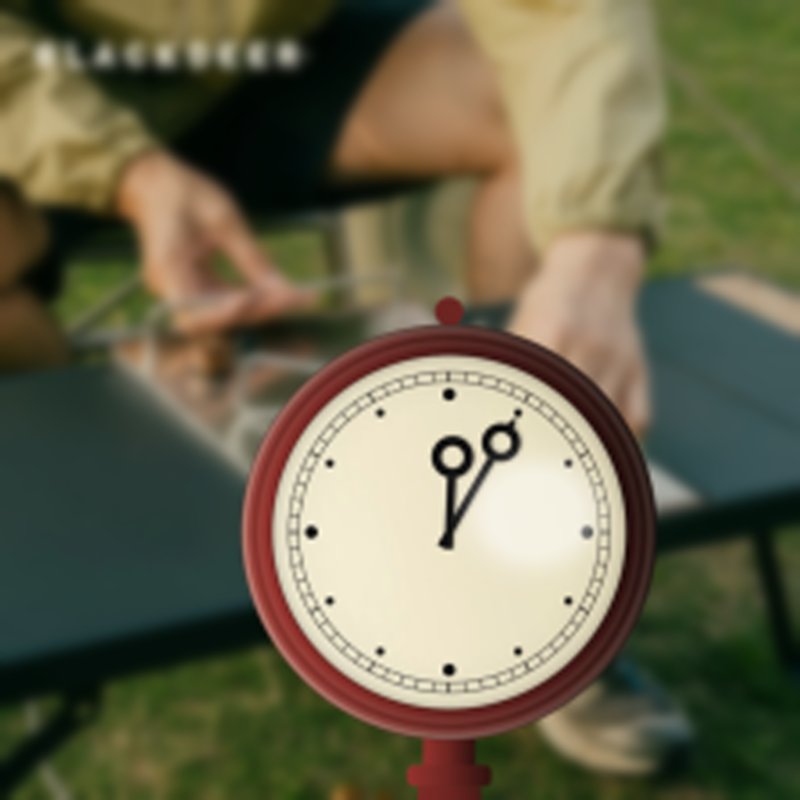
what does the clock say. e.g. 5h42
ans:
12h05
